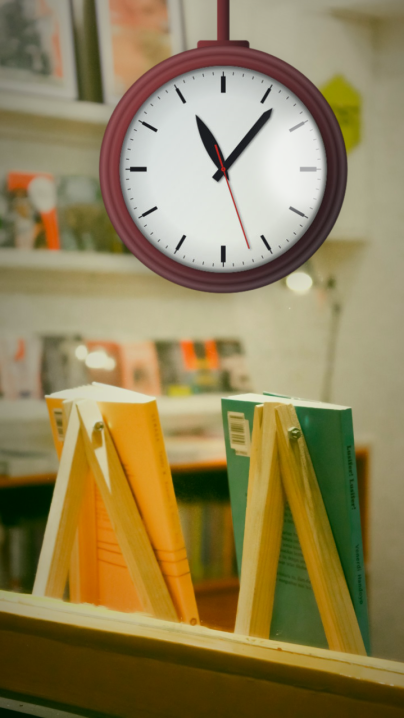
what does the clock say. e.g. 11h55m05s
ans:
11h06m27s
